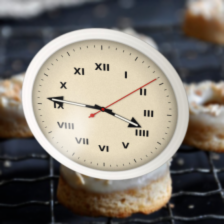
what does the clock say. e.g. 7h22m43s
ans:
3h46m09s
